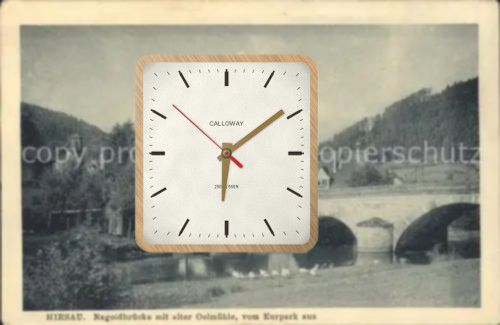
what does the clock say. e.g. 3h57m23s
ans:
6h08m52s
